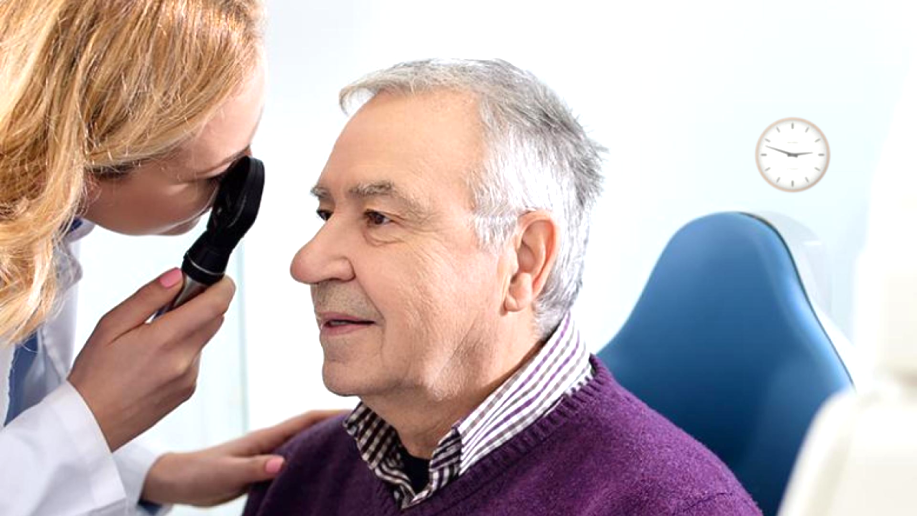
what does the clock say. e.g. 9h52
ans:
2h48
